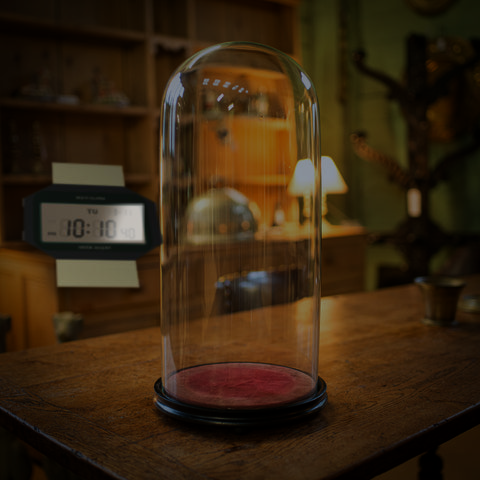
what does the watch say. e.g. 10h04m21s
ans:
10h10m40s
